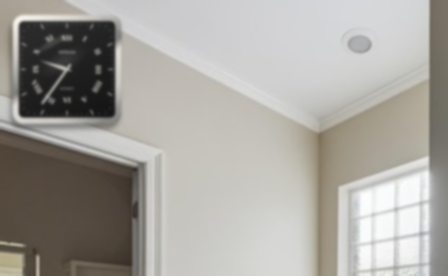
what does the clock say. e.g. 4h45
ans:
9h36
